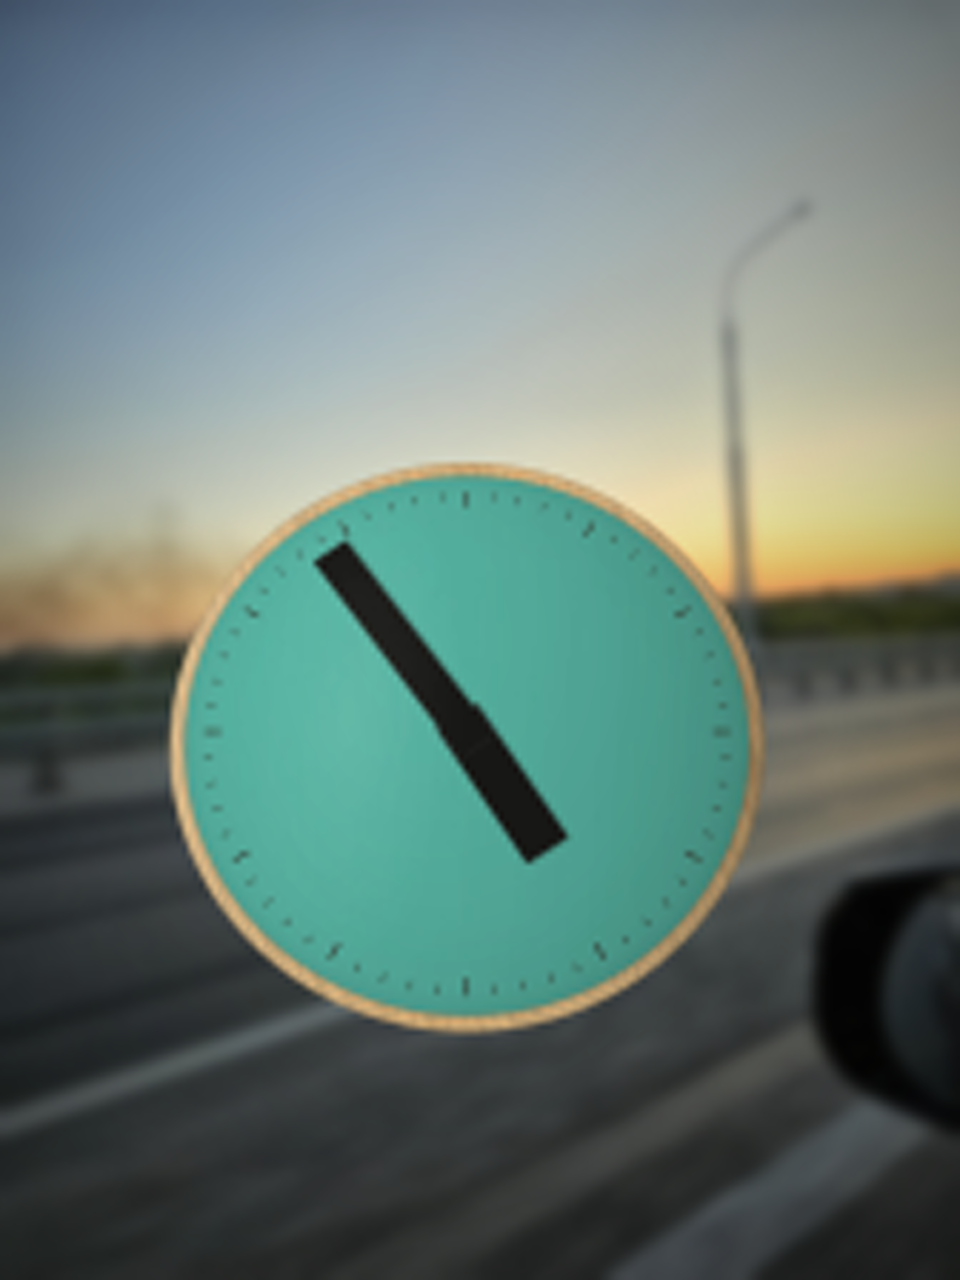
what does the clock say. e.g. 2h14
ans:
4h54
